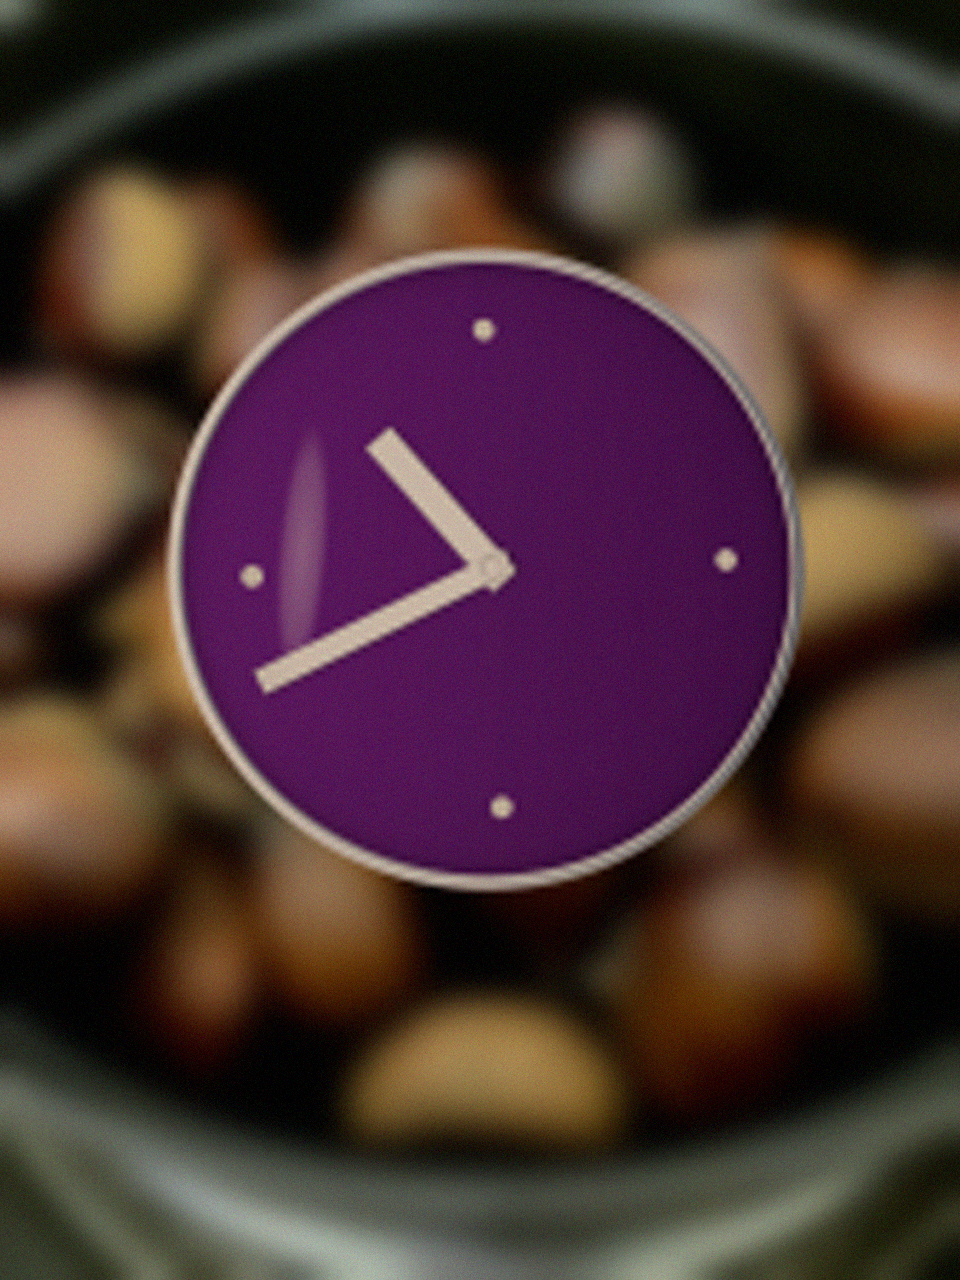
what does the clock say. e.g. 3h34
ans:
10h41
